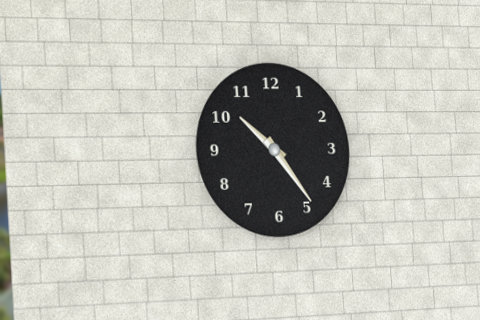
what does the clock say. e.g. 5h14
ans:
10h24
